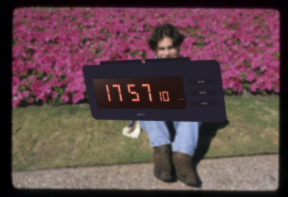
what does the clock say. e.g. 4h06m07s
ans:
17h57m10s
